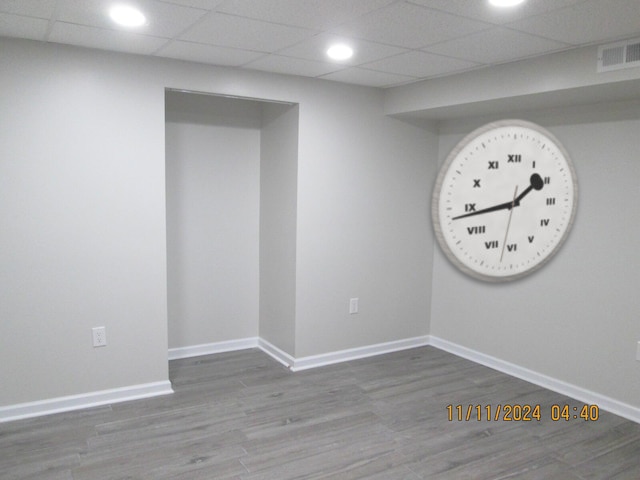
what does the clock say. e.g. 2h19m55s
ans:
1h43m32s
